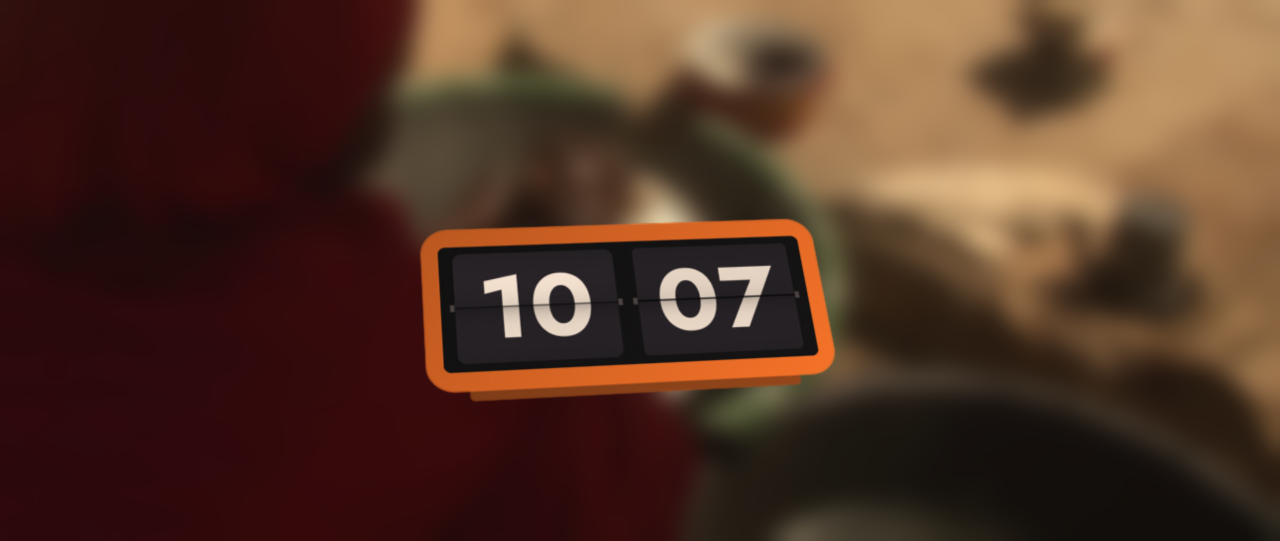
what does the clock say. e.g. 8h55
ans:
10h07
